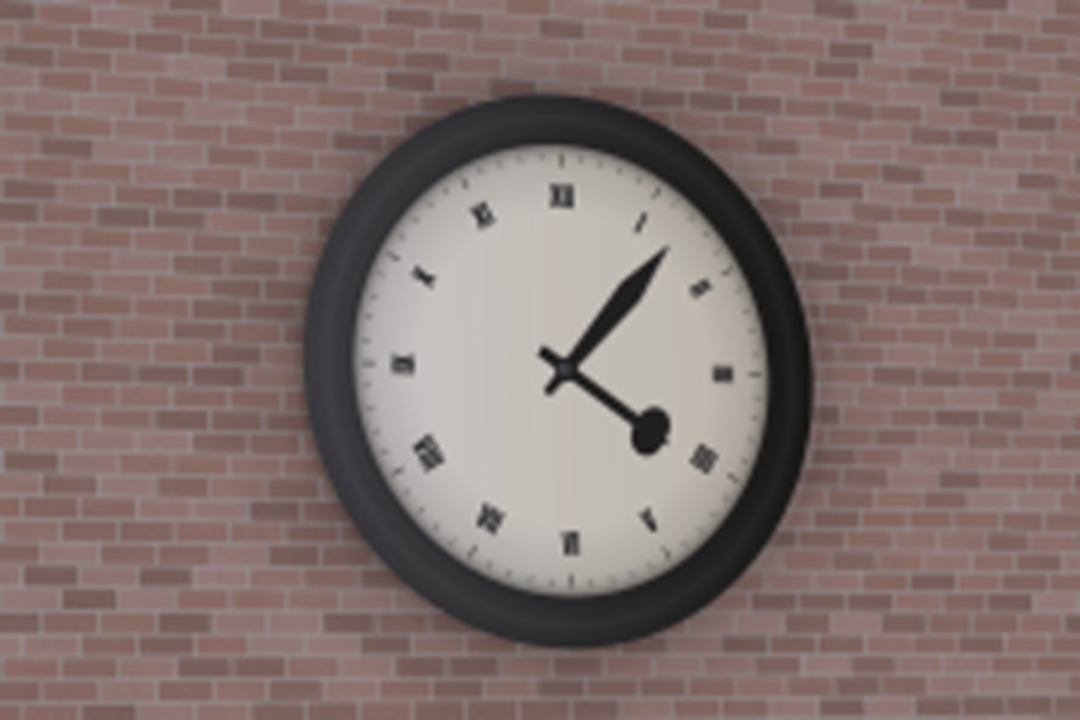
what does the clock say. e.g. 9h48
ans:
4h07
